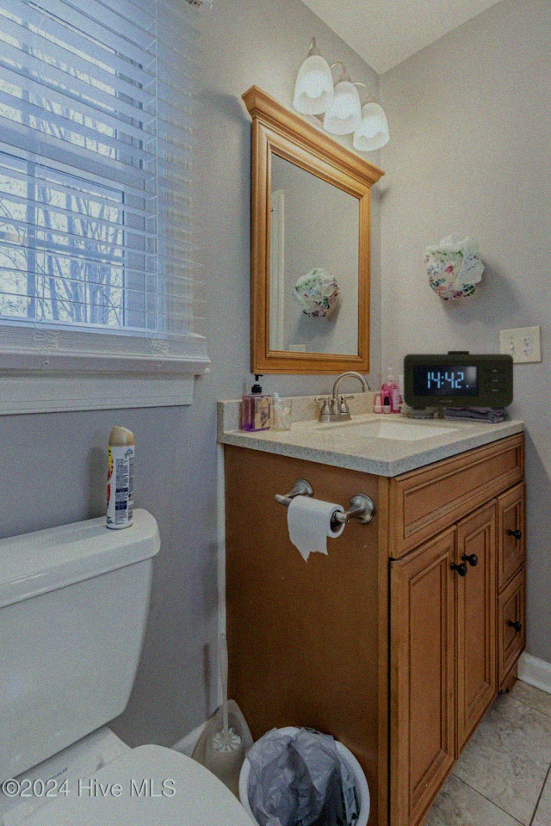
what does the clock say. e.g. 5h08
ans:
14h42
